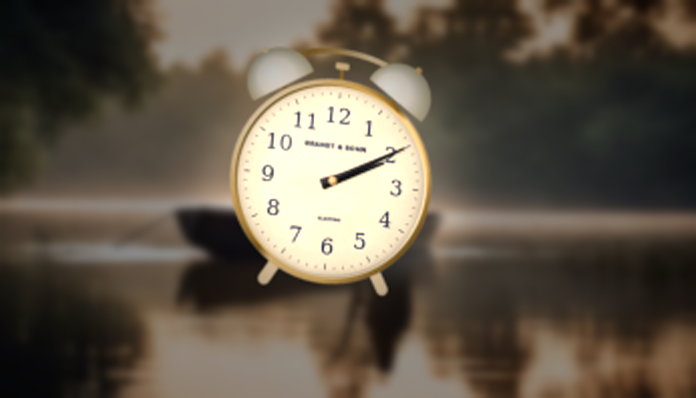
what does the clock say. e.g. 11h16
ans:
2h10
